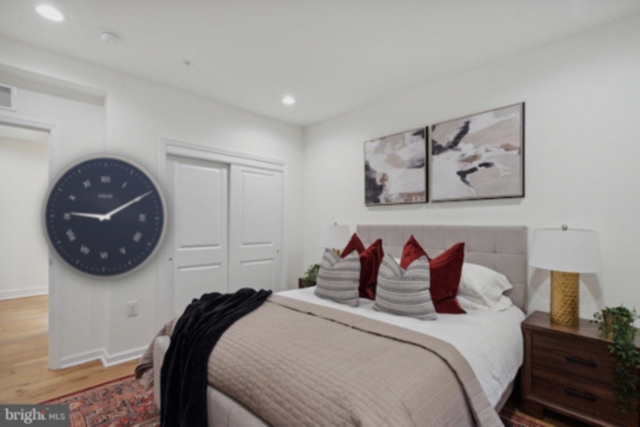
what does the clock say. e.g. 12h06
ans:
9h10
